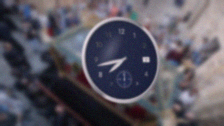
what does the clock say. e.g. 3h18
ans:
7h43
